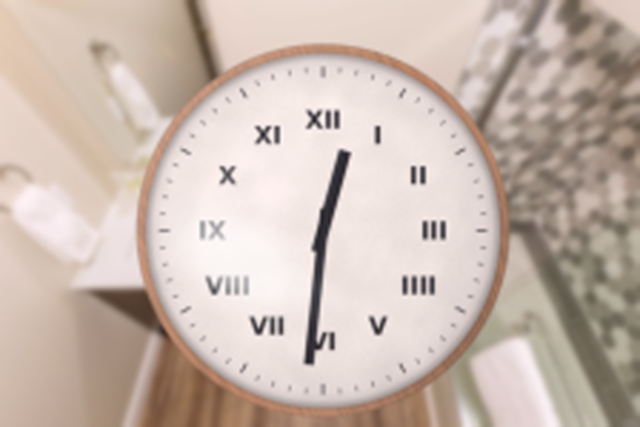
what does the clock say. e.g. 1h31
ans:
12h31
